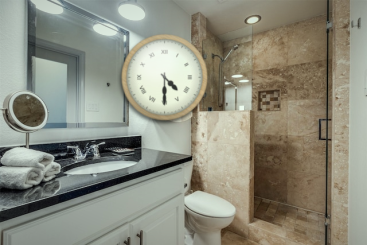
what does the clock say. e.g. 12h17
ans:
4h30
